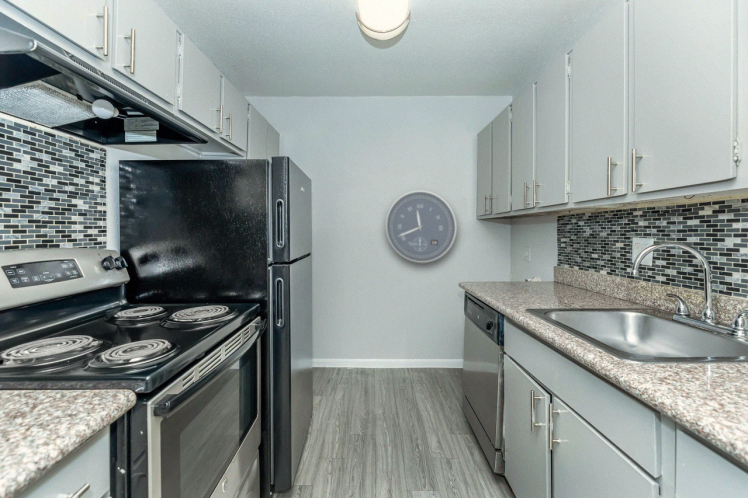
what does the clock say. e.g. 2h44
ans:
11h41
